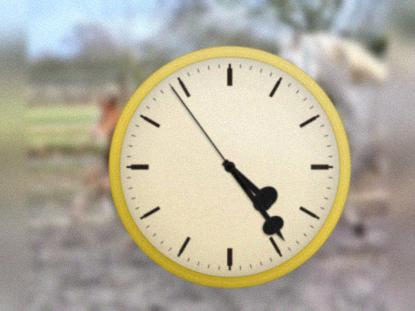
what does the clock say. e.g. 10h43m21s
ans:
4h23m54s
